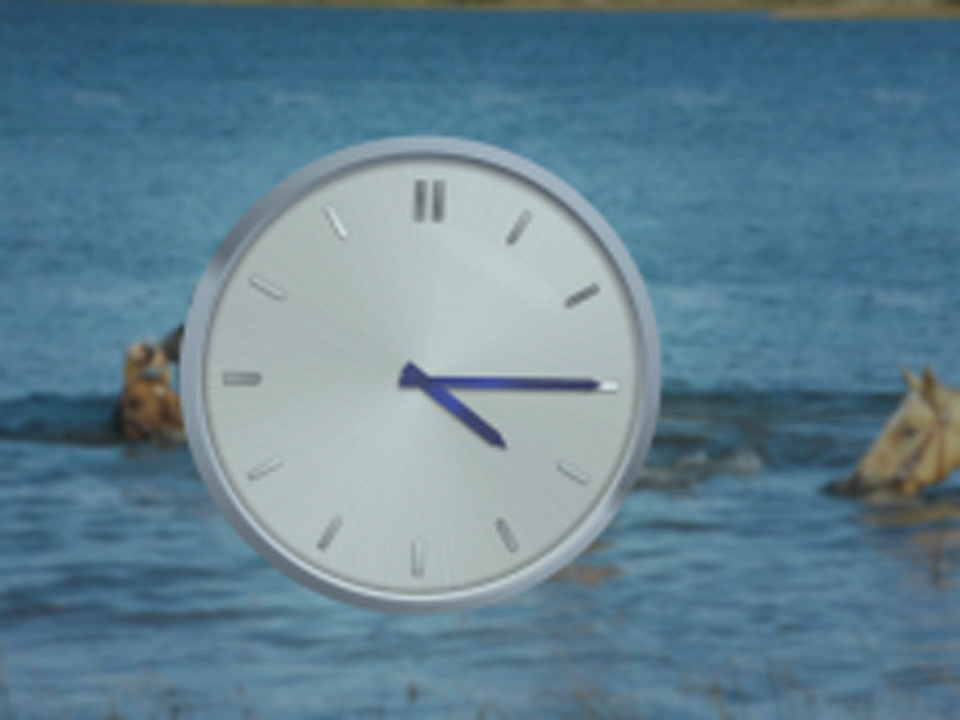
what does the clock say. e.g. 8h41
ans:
4h15
